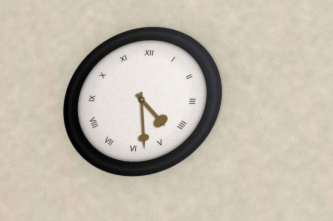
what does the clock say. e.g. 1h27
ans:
4h28
